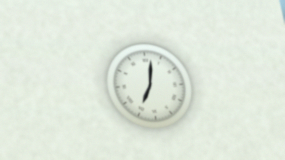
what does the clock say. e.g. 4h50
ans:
7h02
